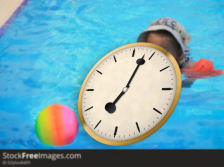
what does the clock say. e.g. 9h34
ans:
7h03
